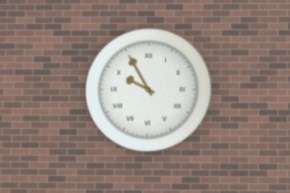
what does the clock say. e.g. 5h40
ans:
9h55
